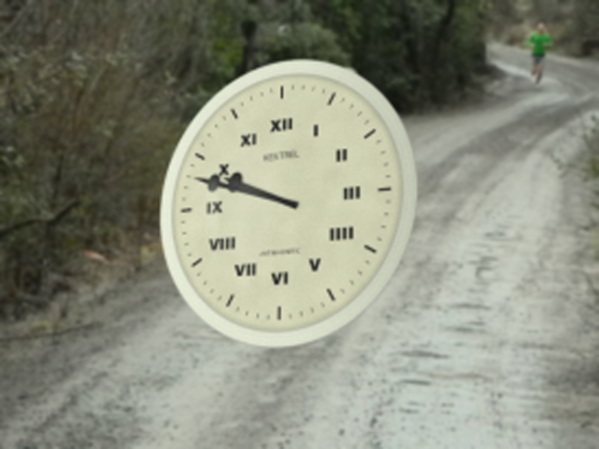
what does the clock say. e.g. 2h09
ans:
9h48
